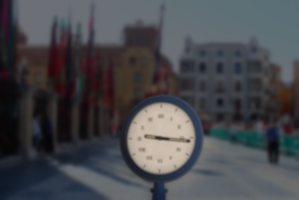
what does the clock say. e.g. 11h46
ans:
9h16
